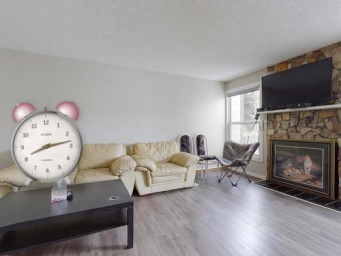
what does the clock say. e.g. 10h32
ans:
8h13
